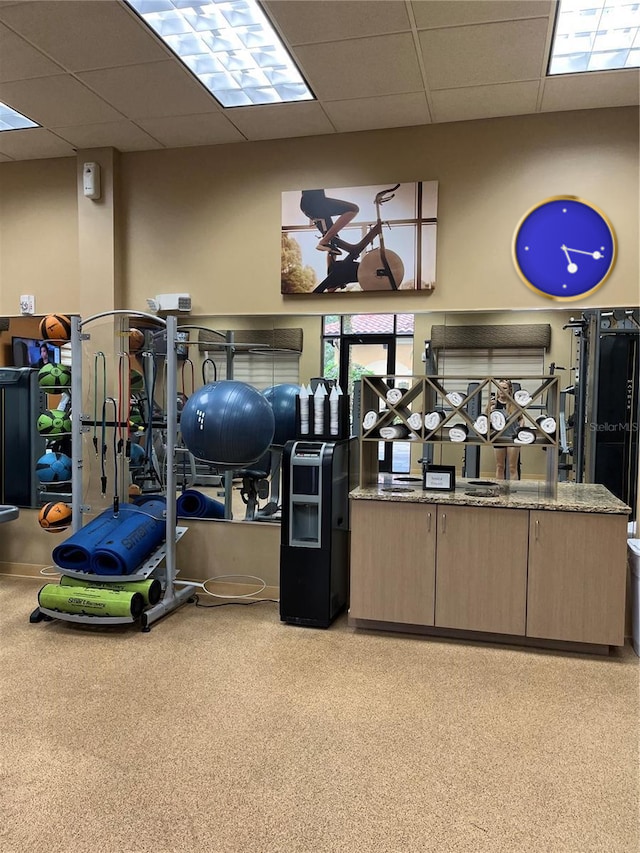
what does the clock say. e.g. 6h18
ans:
5h17
